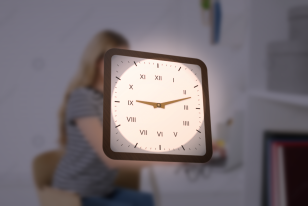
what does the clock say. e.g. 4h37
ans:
9h12
